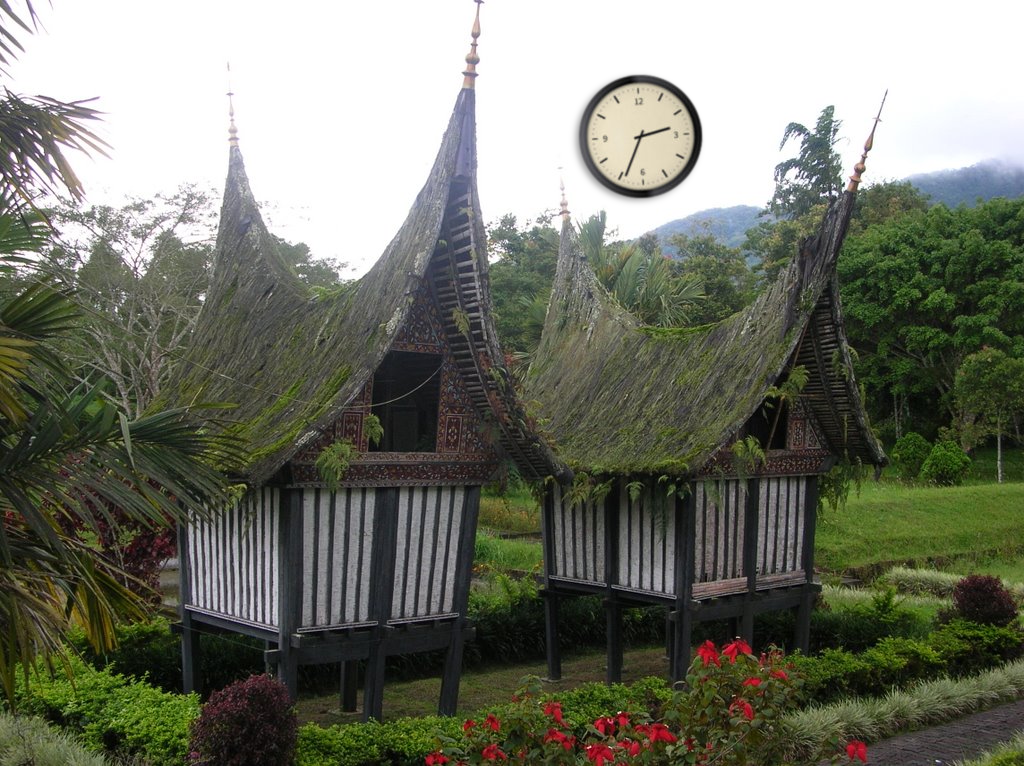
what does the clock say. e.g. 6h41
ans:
2h34
